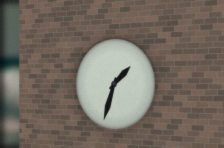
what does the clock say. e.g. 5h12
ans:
1h33
